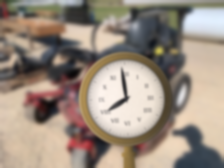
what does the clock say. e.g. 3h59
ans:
7h59
